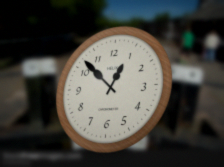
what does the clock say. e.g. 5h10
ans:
12h52
